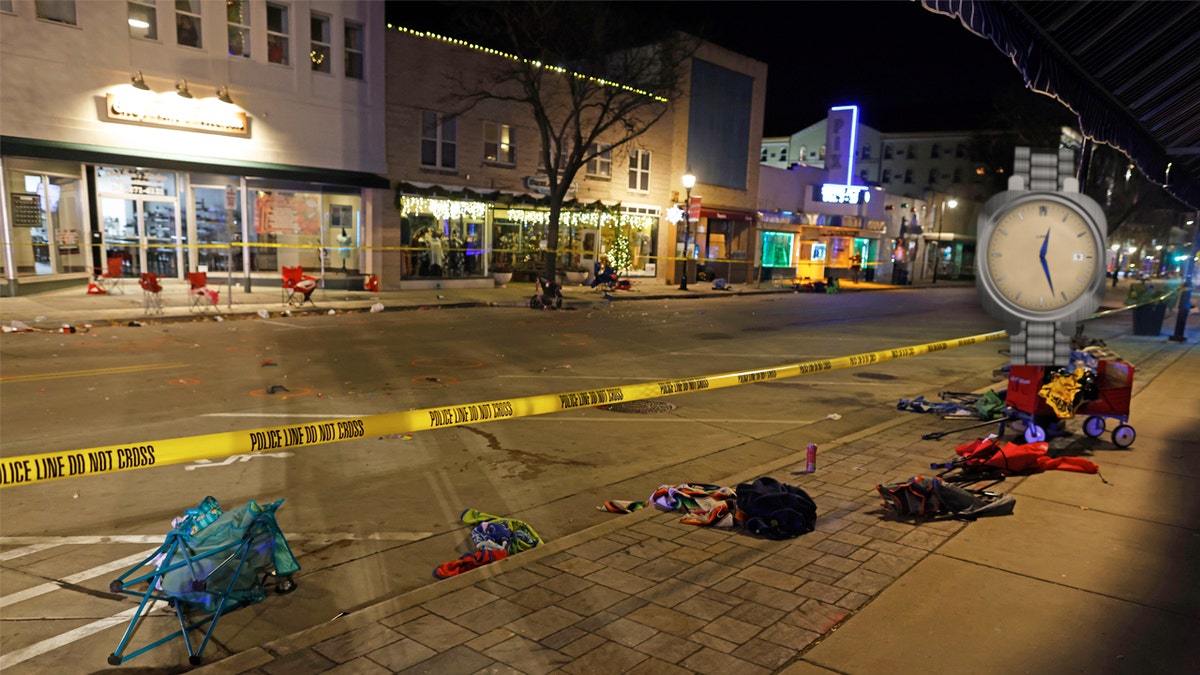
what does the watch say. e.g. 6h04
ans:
12h27
